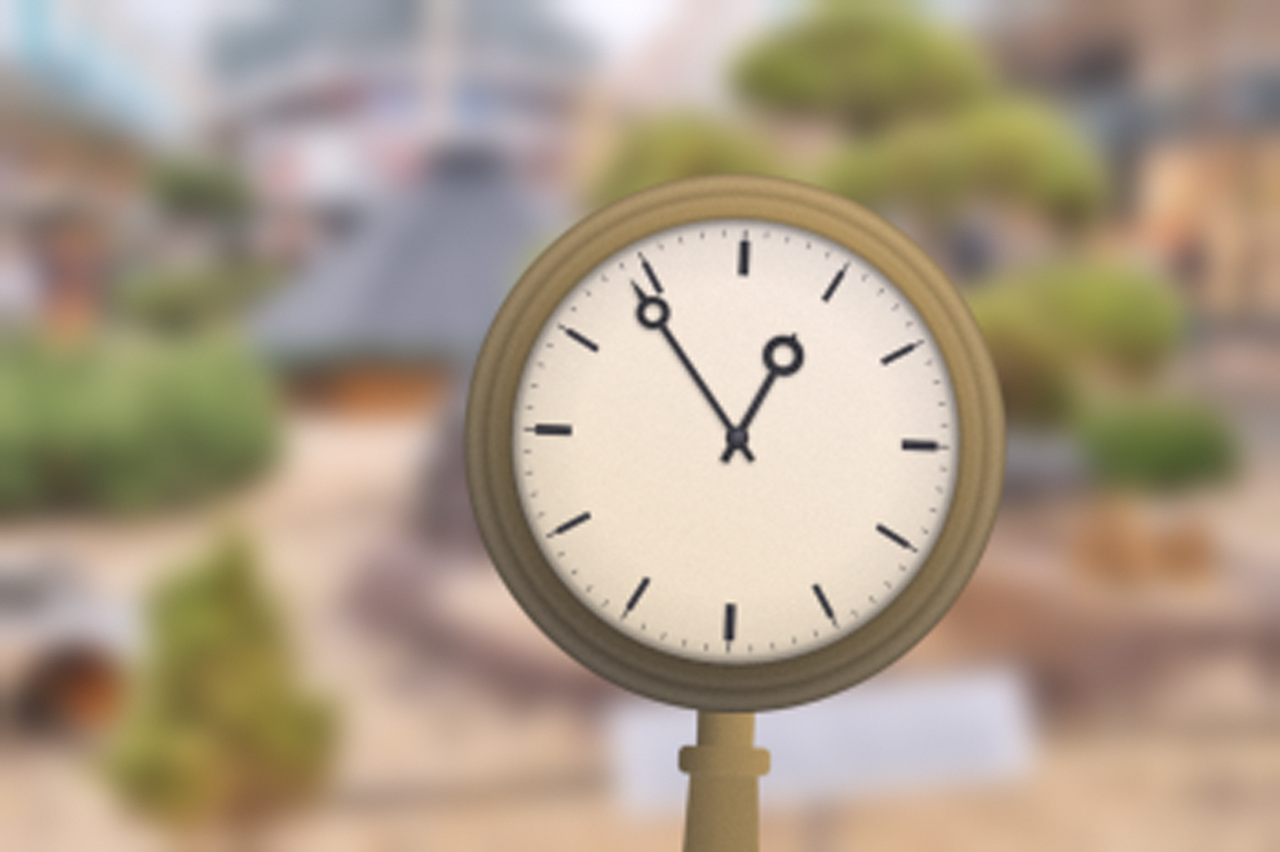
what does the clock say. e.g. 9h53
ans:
12h54
